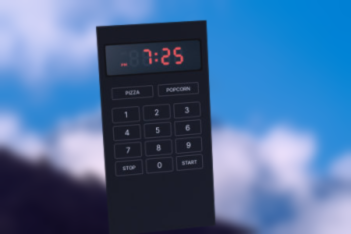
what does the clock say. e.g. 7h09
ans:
7h25
